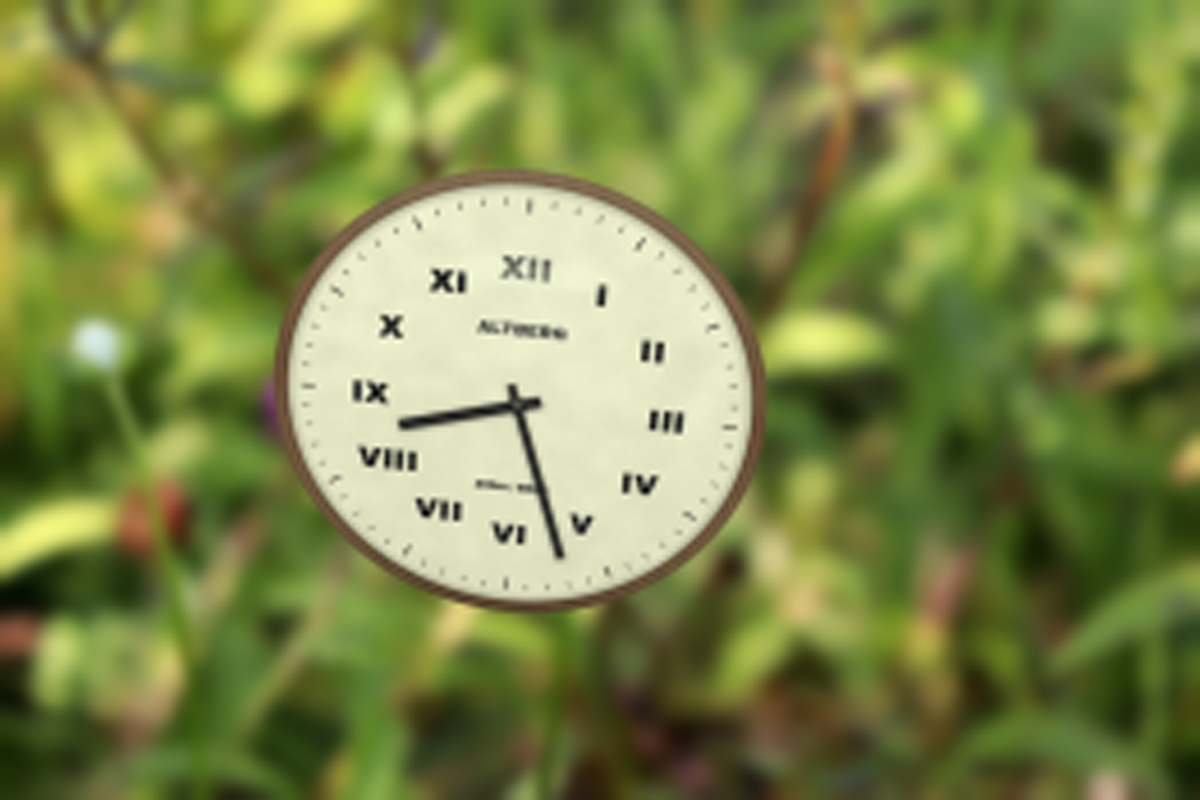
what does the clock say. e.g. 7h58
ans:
8h27
